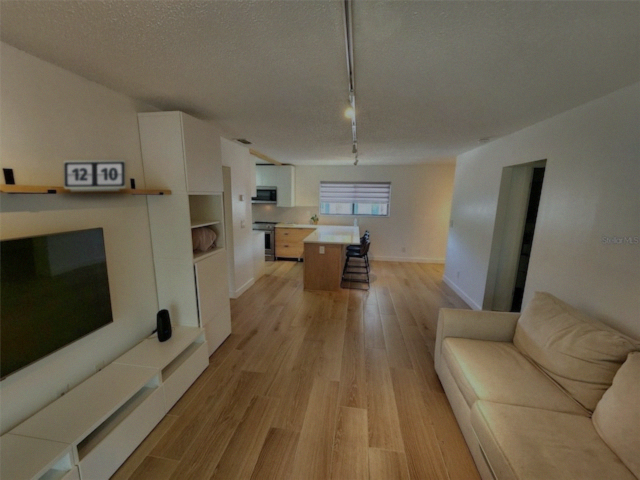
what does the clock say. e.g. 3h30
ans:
12h10
